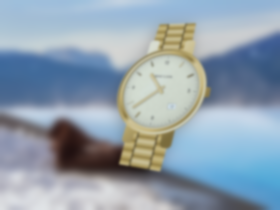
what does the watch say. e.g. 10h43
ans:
10h38
